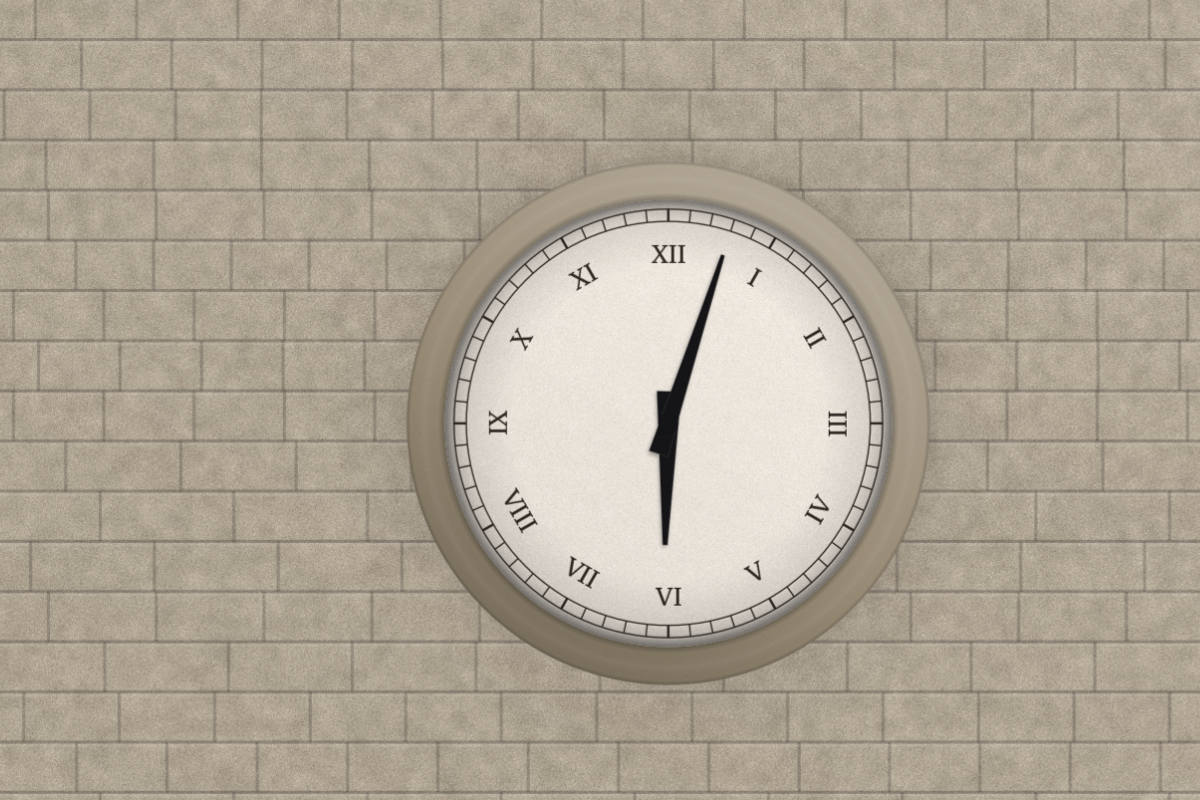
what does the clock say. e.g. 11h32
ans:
6h03
